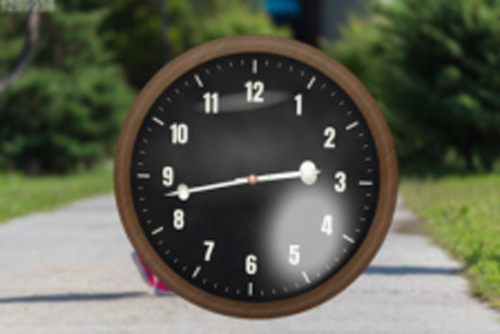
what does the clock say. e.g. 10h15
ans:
2h43
